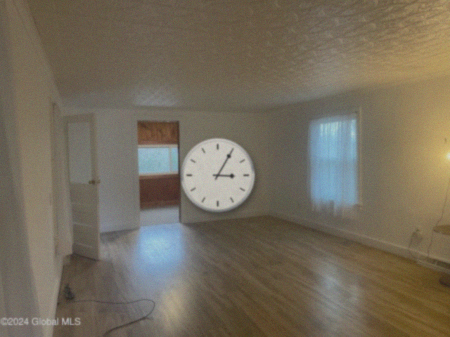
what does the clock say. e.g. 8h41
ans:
3h05
